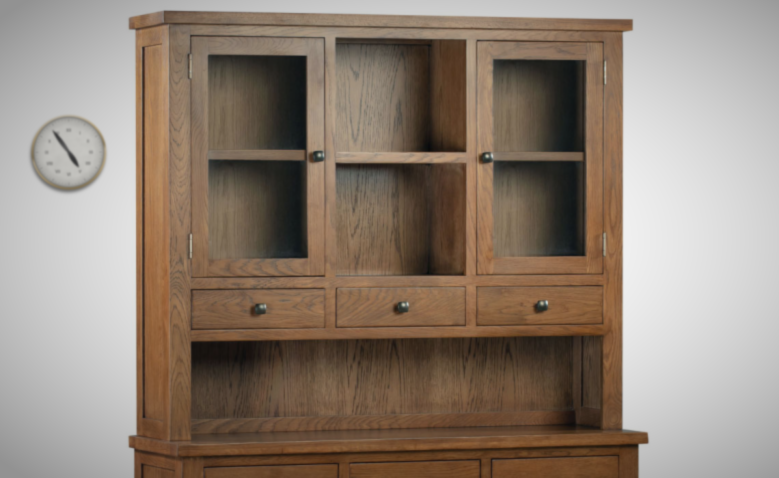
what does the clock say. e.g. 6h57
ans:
4h54
